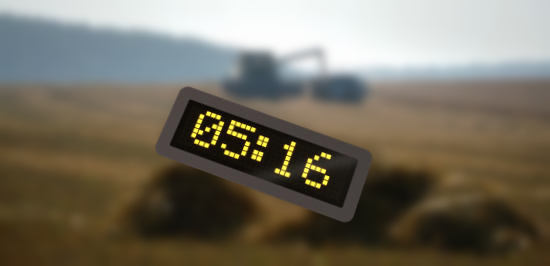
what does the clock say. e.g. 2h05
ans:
5h16
